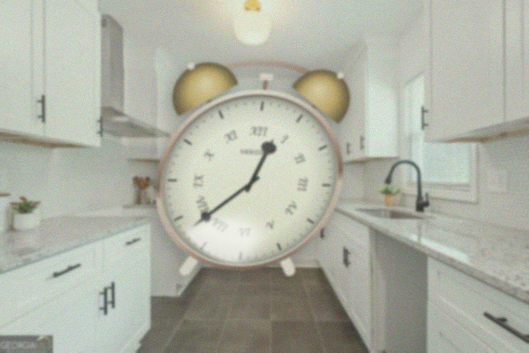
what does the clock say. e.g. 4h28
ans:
12h38
